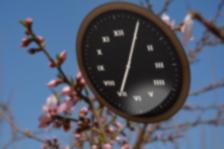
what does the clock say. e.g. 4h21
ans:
7h05
